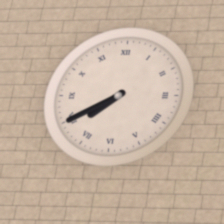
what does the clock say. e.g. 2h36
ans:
7h40
